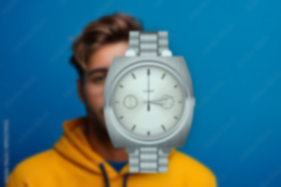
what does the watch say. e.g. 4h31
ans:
3h13
